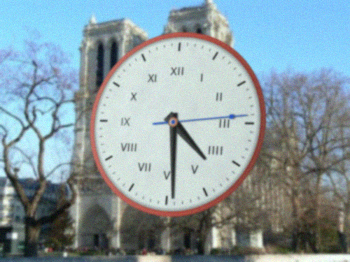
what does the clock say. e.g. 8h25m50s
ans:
4h29m14s
